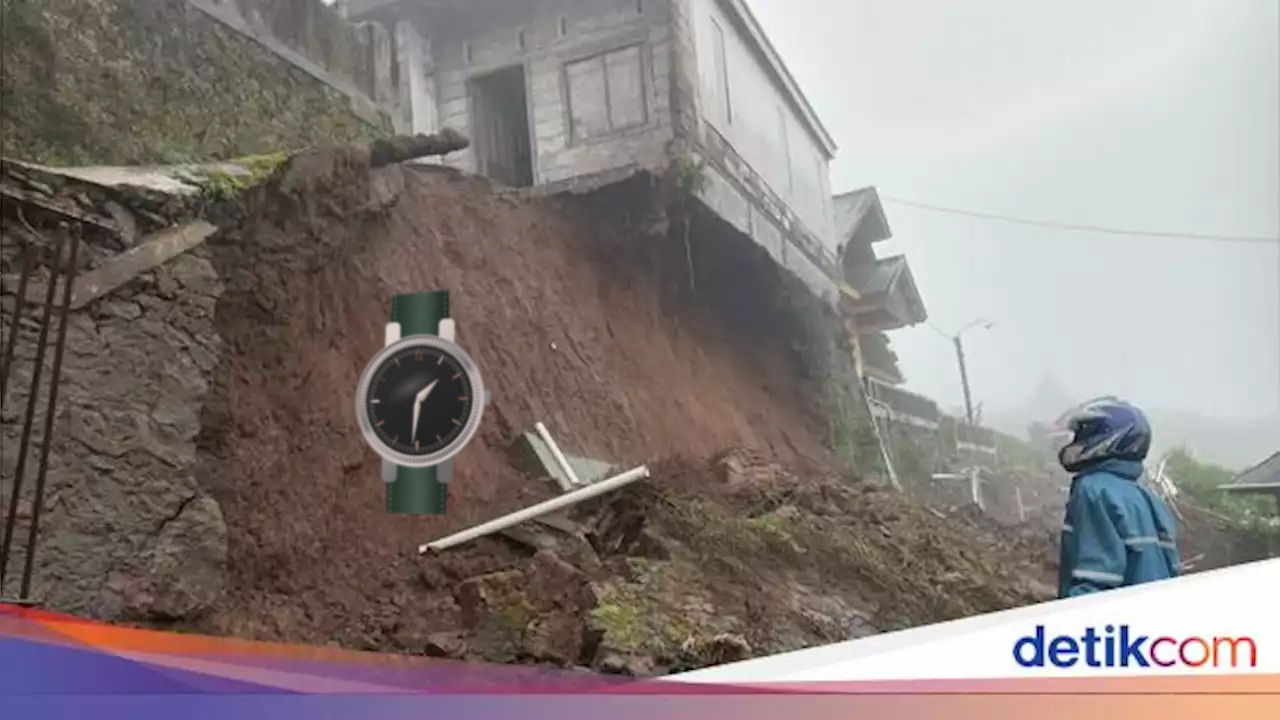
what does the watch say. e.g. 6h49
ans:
1h31
